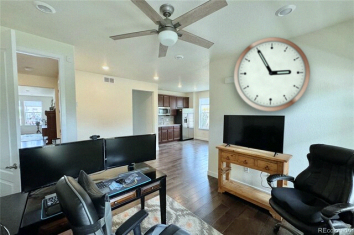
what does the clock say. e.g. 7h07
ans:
2h55
